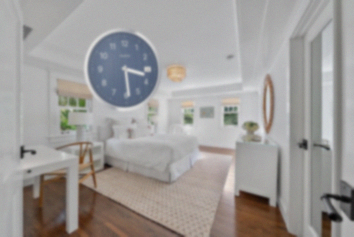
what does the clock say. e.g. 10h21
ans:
3h29
